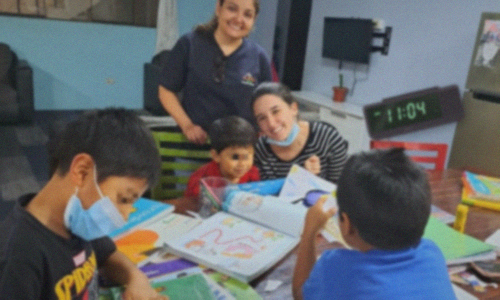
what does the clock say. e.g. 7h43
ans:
11h04
